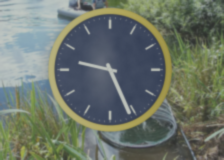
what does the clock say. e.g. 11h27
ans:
9h26
